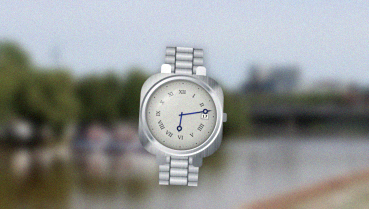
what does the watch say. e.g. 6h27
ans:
6h13
